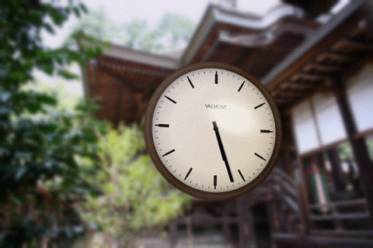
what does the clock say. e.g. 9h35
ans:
5h27
